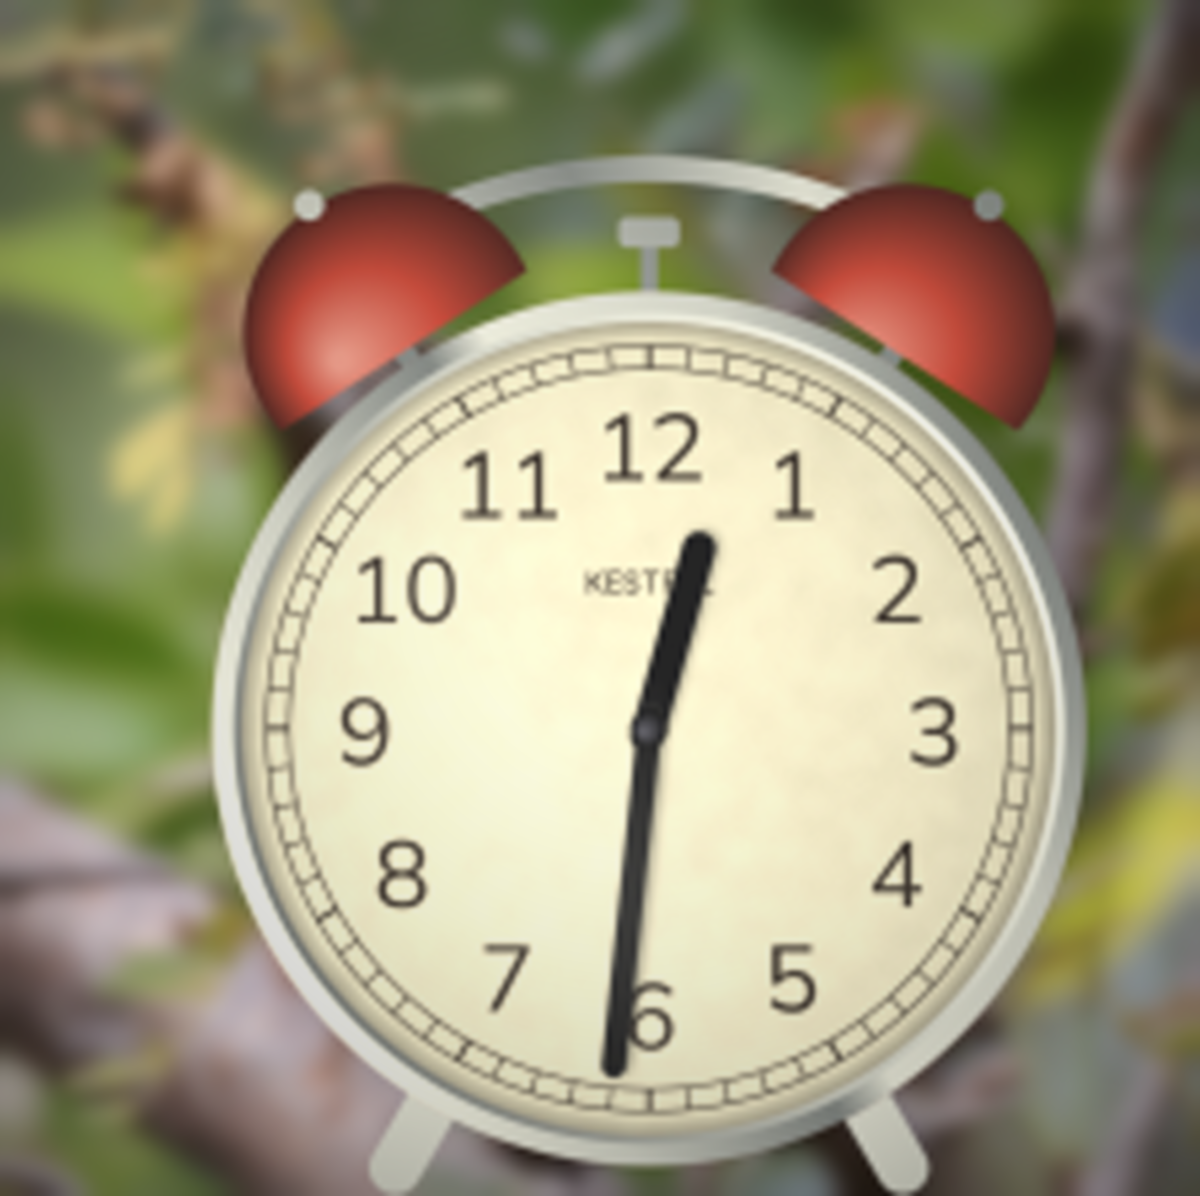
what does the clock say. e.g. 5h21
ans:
12h31
